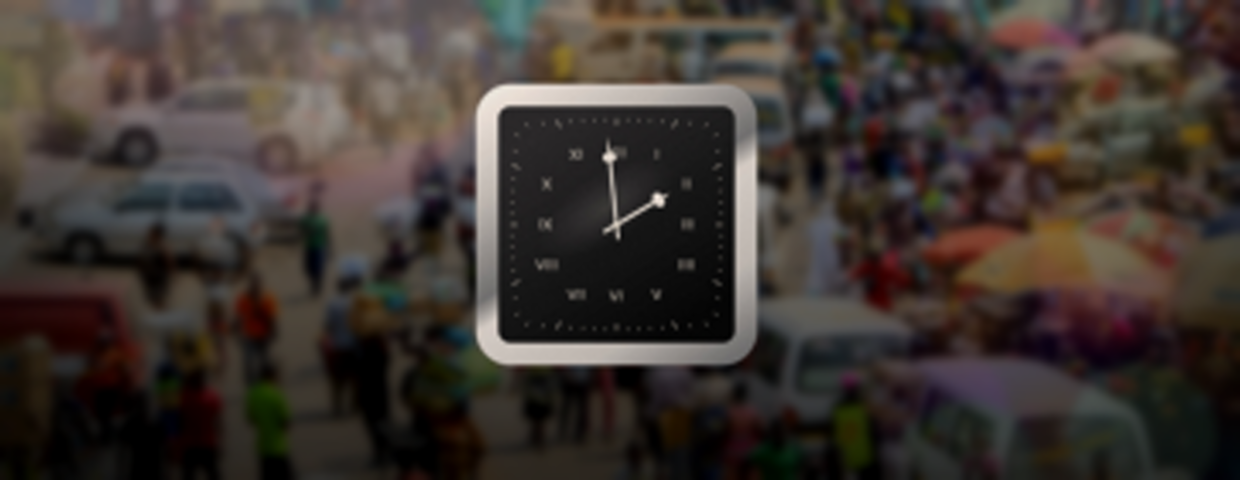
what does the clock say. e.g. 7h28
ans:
1h59
